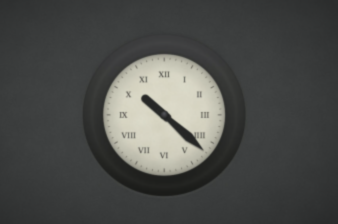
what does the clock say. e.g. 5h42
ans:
10h22
